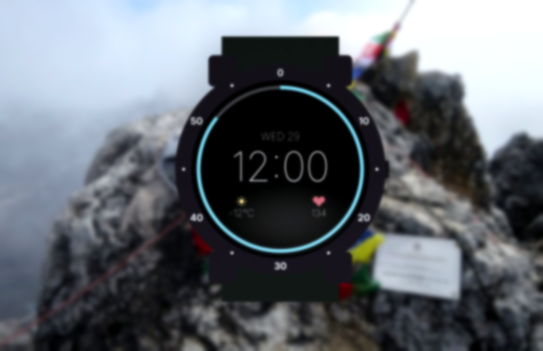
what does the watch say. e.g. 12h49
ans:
12h00
